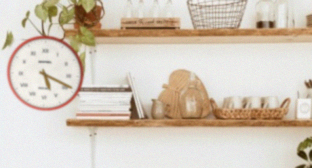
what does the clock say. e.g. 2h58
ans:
5h19
